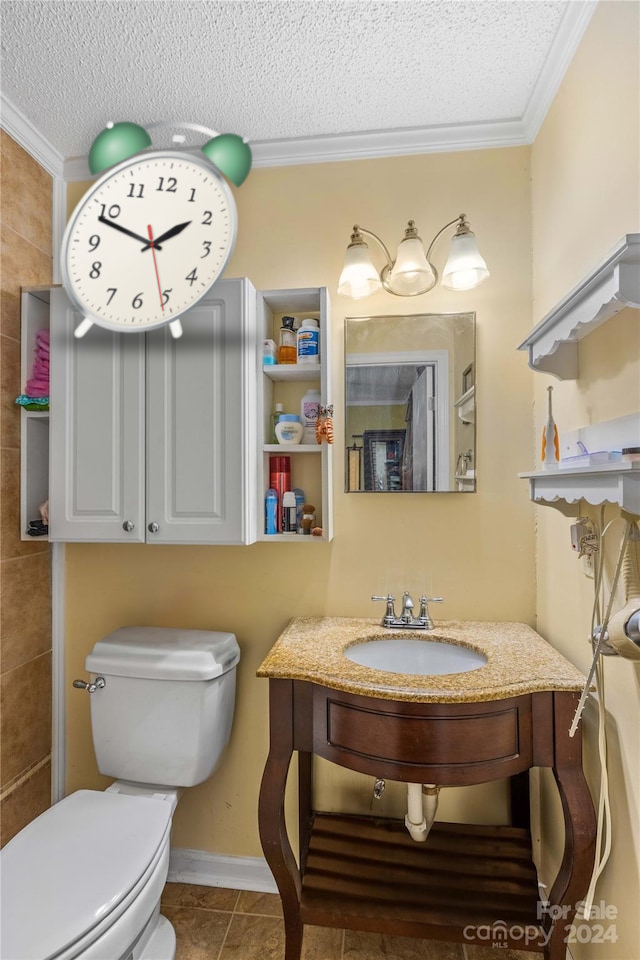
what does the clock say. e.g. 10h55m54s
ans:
1h48m26s
